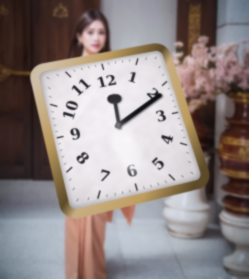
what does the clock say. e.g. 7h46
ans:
12h11
